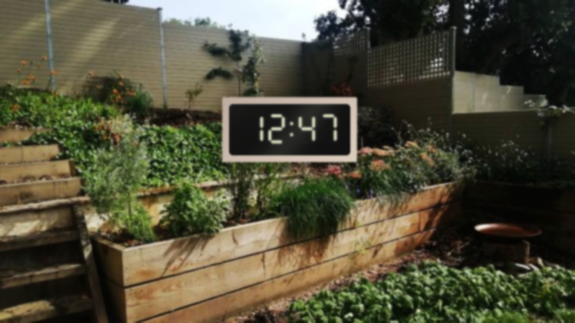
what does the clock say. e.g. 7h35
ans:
12h47
